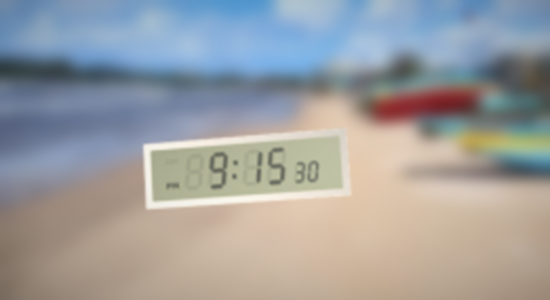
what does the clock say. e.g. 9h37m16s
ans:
9h15m30s
